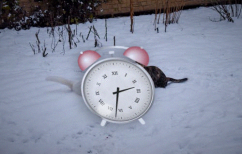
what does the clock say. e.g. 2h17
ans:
2h32
